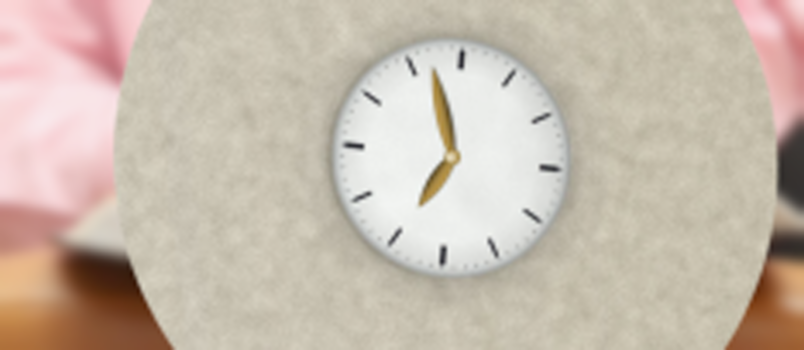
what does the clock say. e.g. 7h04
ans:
6h57
